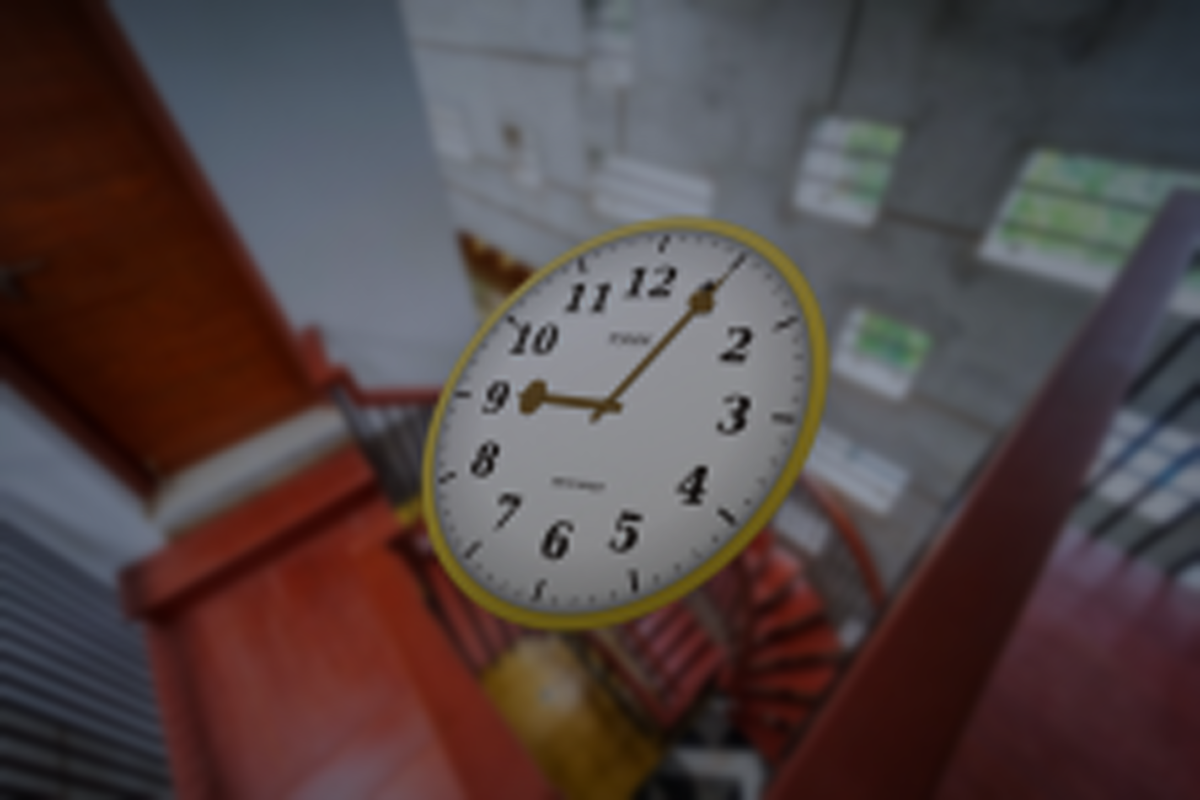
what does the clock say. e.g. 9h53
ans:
9h05
